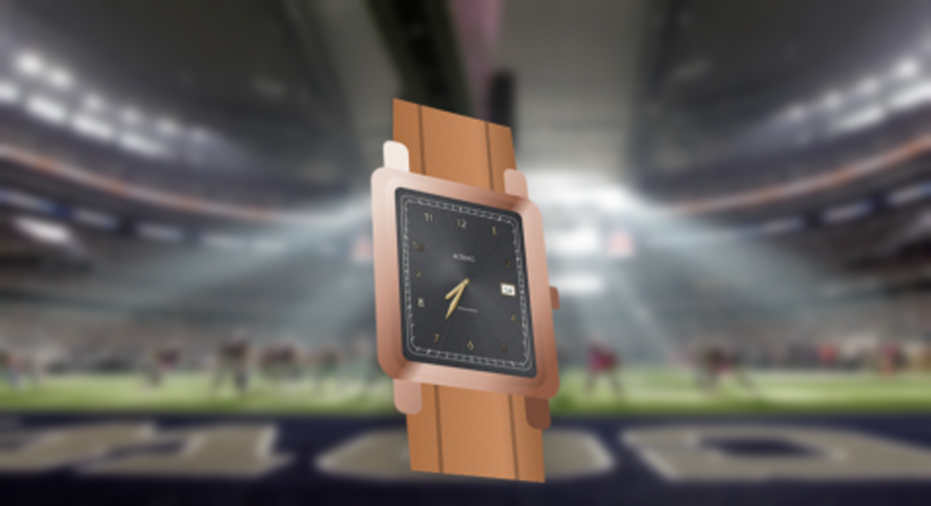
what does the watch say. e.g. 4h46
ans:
7h35
